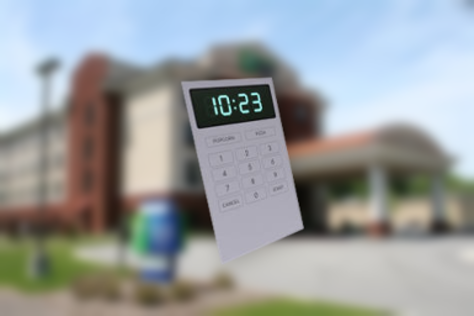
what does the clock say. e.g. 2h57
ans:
10h23
